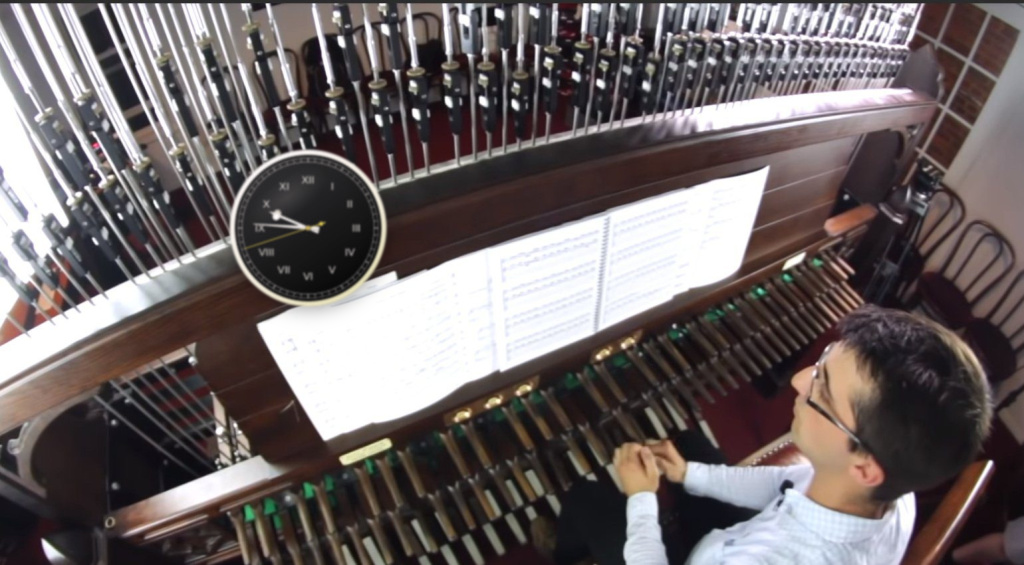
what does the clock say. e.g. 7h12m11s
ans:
9h45m42s
